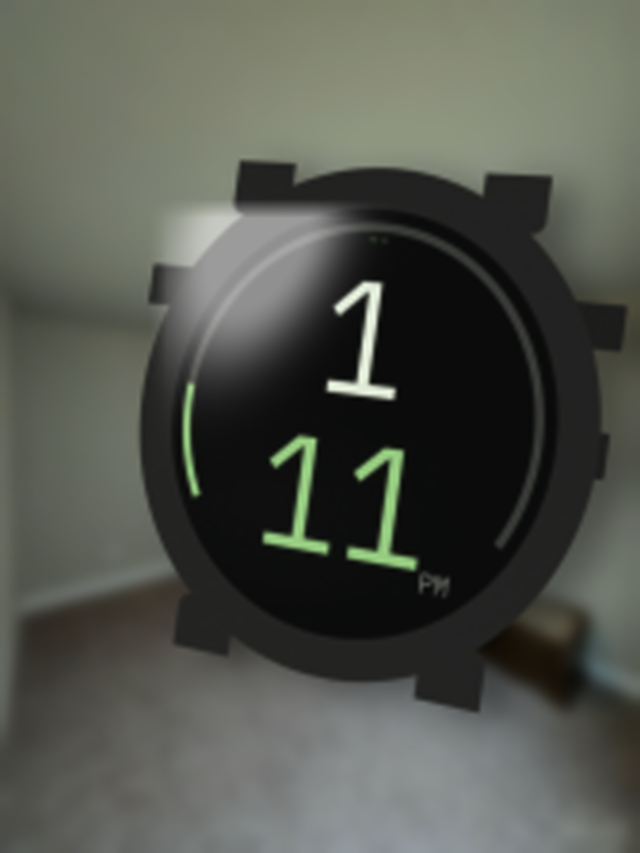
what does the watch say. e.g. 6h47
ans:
1h11
